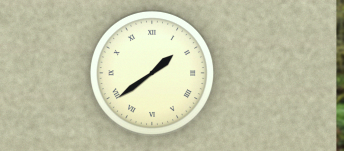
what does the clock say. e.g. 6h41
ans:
1h39
